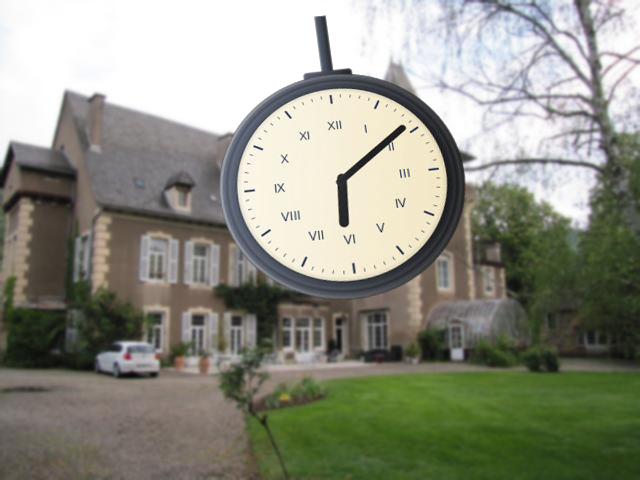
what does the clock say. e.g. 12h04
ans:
6h09
